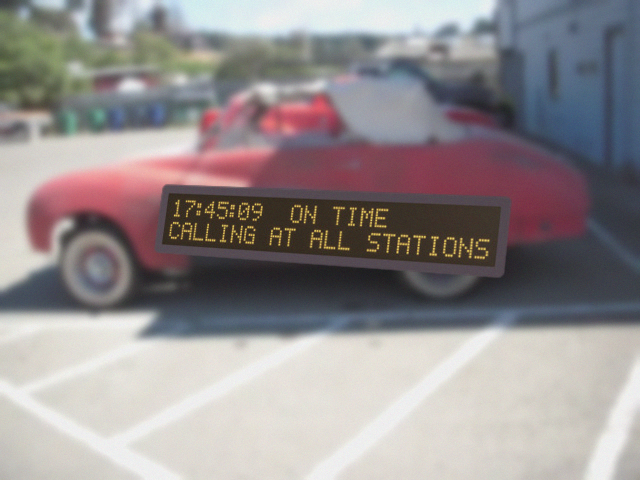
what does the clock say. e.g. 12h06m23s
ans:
17h45m09s
